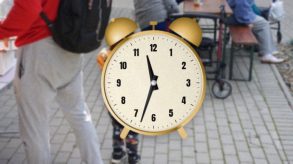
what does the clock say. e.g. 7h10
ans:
11h33
